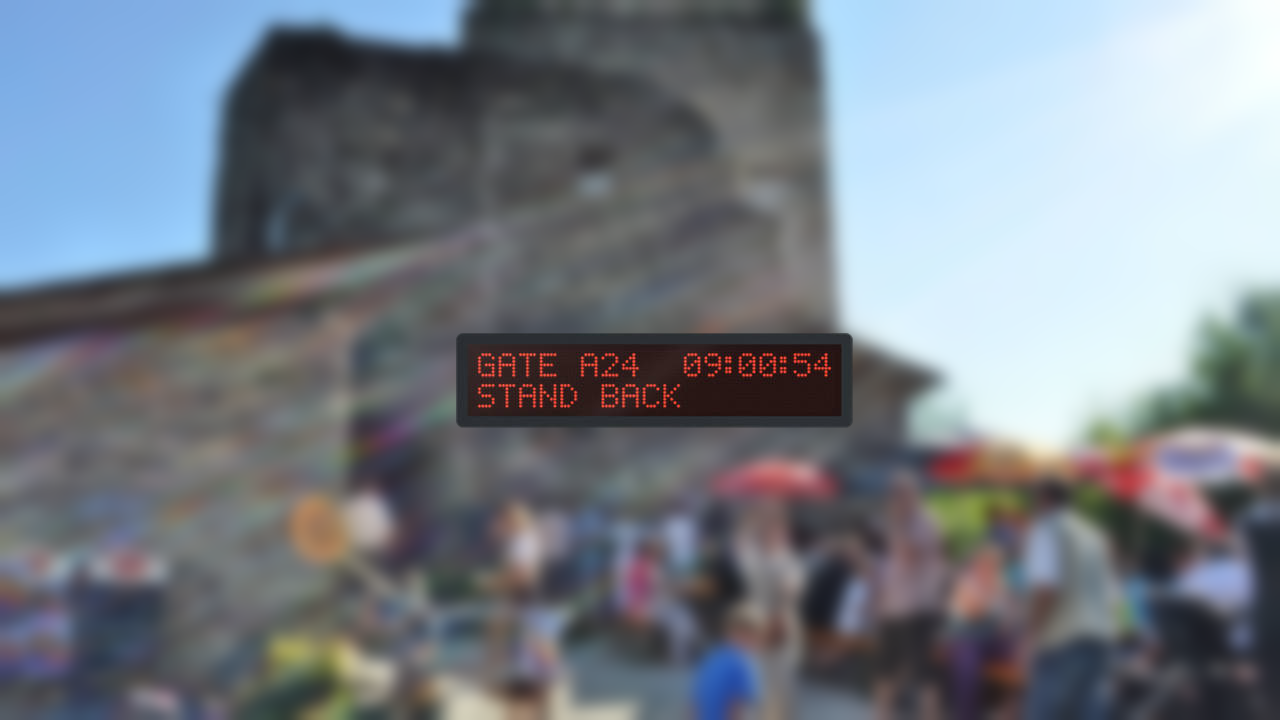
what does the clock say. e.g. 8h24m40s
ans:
9h00m54s
